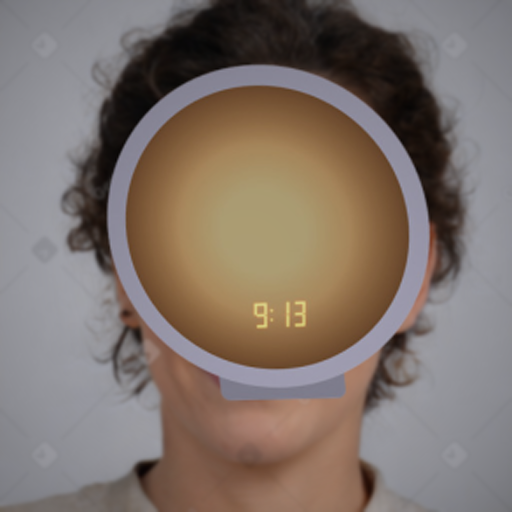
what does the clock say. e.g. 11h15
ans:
9h13
